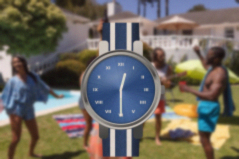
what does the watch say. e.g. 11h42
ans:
12h30
